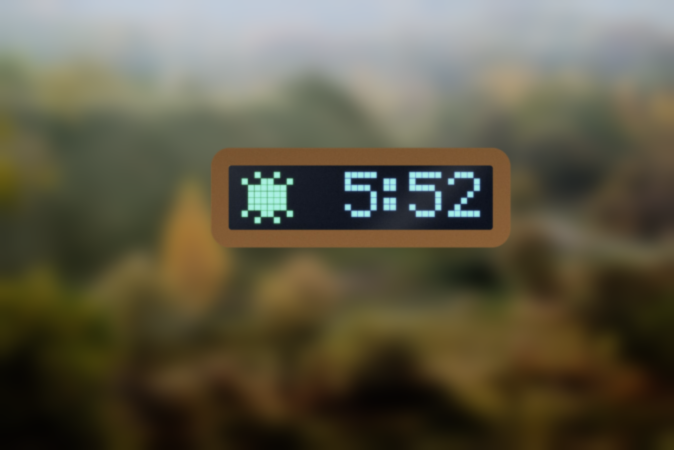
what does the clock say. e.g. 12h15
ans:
5h52
